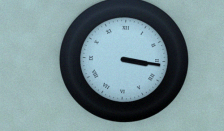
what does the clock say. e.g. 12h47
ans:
3h16
